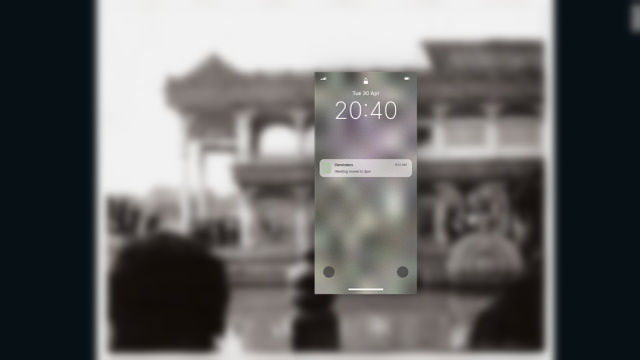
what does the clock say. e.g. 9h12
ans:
20h40
